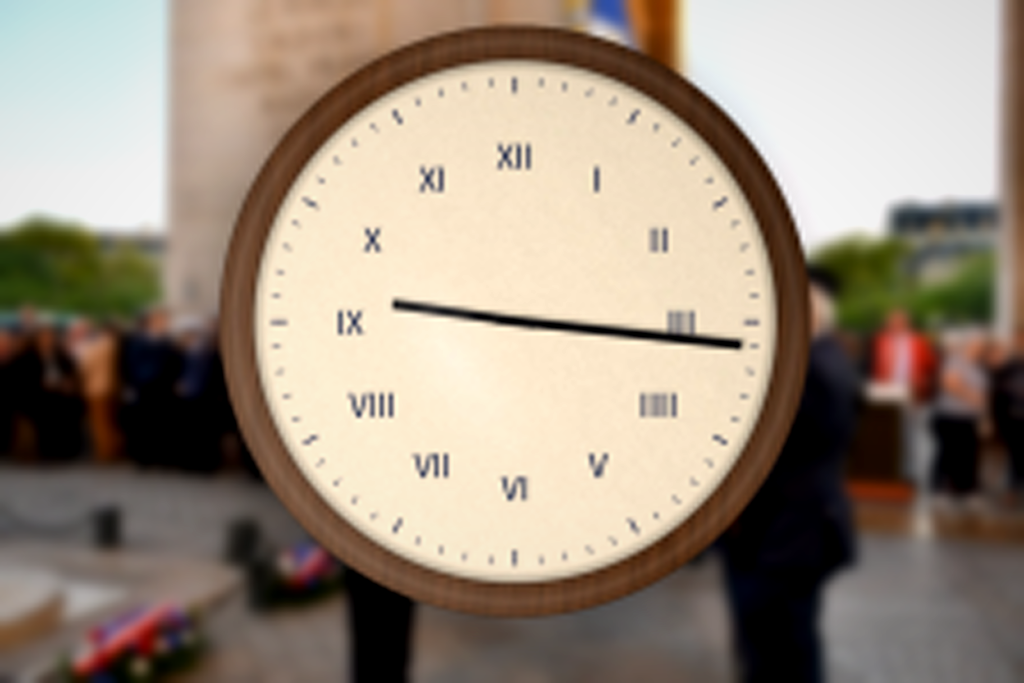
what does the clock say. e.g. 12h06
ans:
9h16
